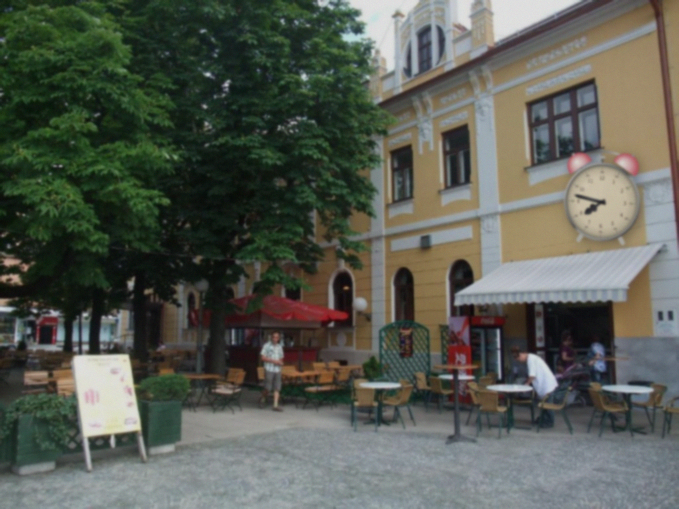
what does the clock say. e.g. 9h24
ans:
7h47
